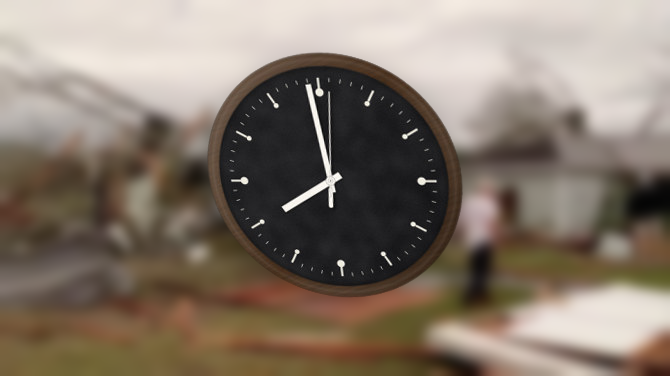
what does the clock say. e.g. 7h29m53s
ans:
7h59m01s
